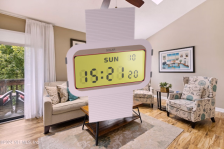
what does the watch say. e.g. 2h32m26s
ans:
15h21m20s
